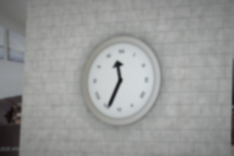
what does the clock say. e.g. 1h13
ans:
11h34
